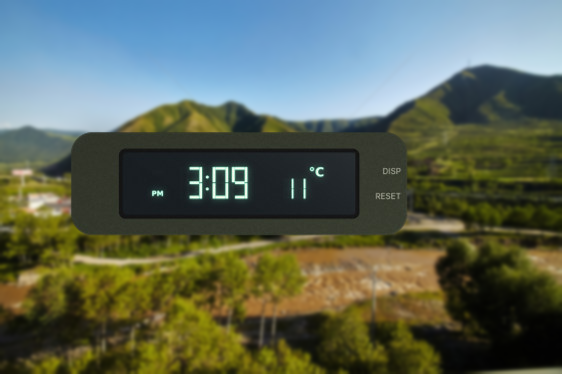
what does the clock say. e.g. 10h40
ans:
3h09
